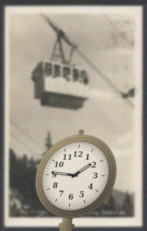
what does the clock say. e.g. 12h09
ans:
1h46
